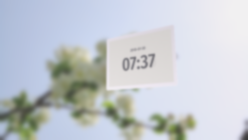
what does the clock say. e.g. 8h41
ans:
7h37
